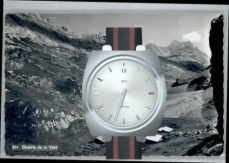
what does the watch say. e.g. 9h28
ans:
6h33
